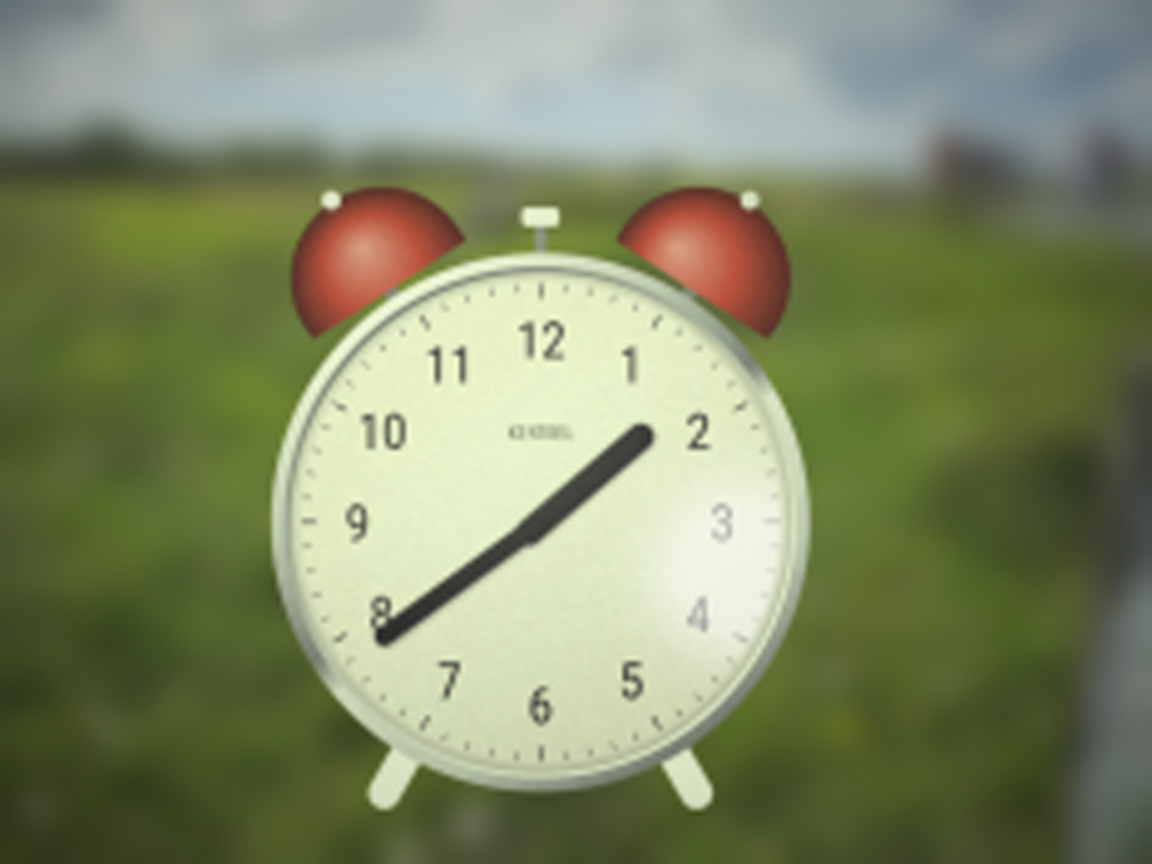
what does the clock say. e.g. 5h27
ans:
1h39
